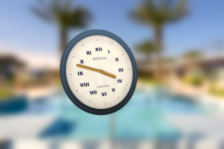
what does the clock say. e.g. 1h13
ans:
3h48
